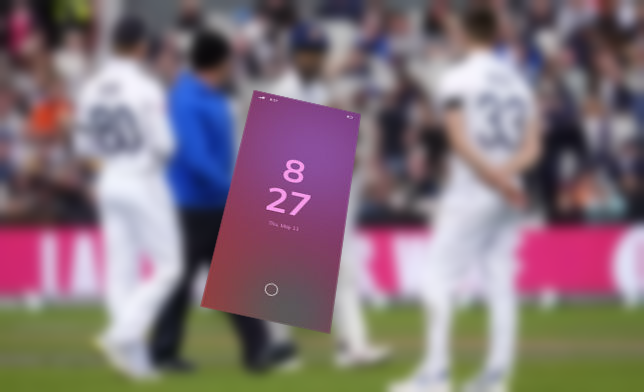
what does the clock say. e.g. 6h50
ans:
8h27
